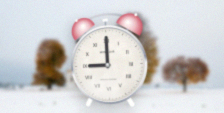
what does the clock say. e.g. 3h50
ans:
9h00
